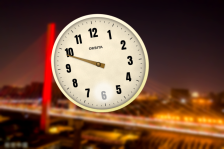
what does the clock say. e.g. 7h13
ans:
9h49
